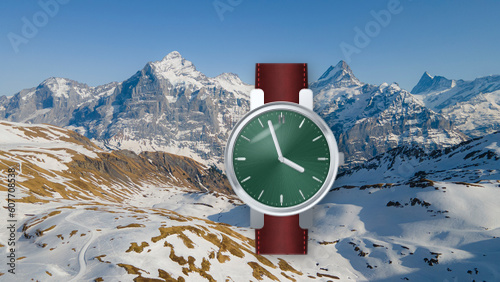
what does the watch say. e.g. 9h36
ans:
3h57
